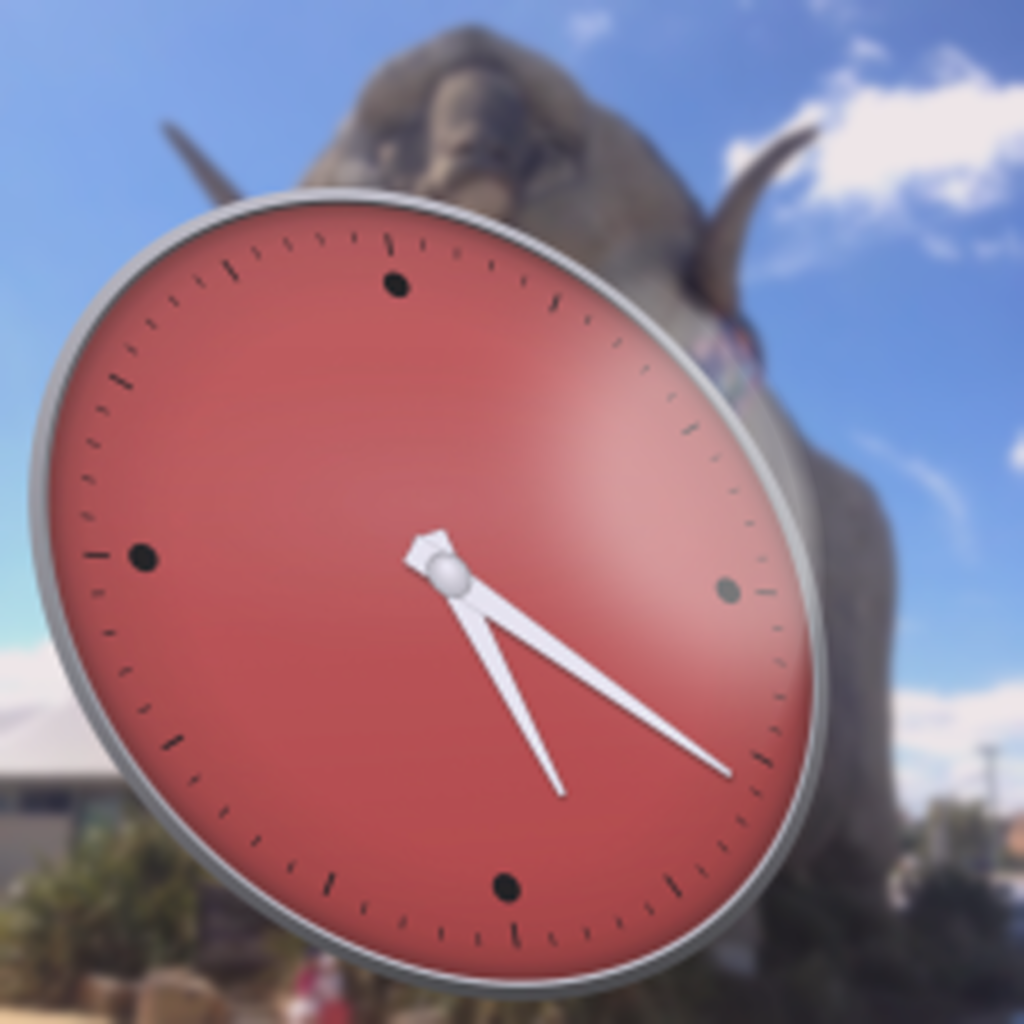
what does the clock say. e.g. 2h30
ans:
5h21
